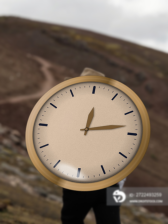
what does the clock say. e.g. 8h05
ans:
12h13
